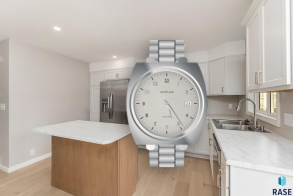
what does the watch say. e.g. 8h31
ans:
5h24
